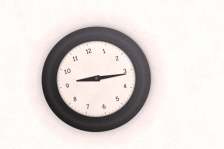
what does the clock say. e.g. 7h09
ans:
9h16
